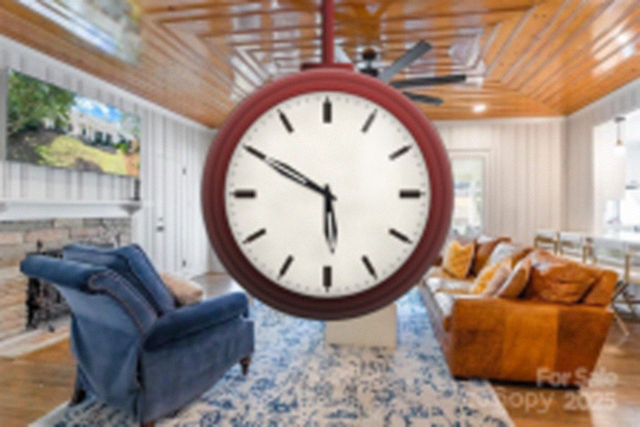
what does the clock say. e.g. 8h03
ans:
5h50
